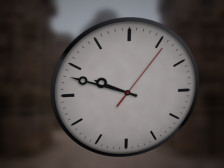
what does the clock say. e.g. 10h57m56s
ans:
9h48m06s
